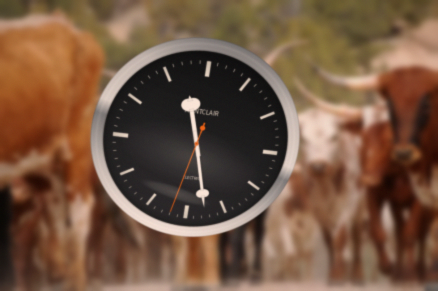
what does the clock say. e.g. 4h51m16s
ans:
11h27m32s
